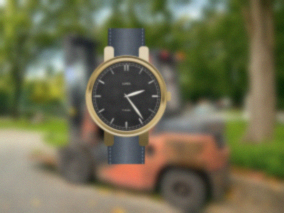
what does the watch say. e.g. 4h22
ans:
2h24
